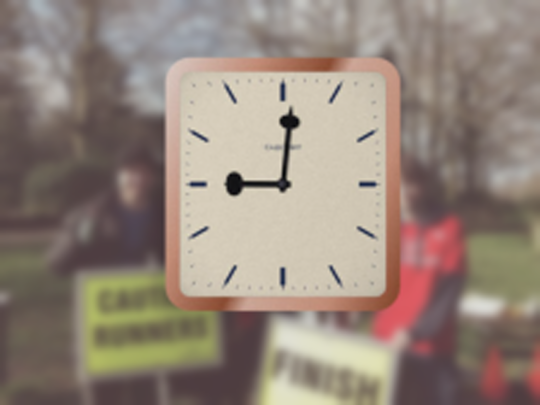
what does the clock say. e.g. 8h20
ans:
9h01
